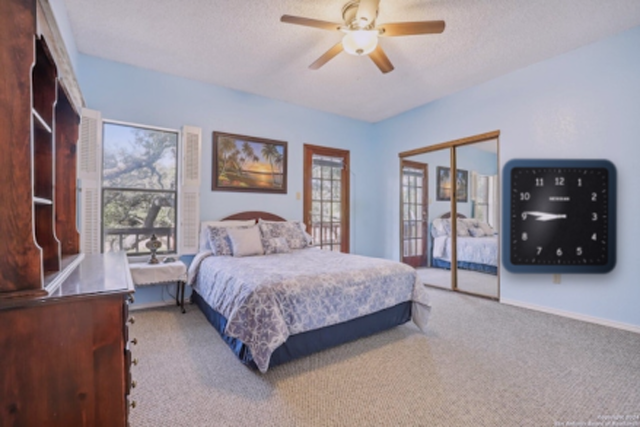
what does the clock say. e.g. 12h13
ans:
8h46
